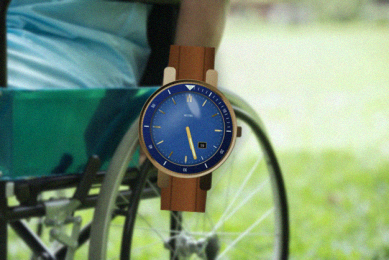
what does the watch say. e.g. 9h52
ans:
5h27
